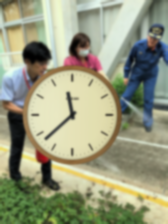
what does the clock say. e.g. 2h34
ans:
11h38
